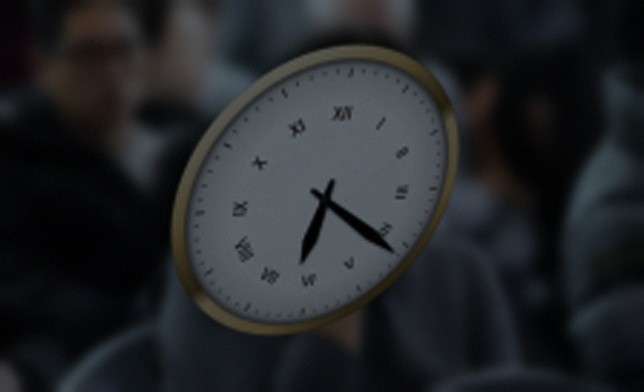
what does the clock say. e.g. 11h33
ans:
6h21
